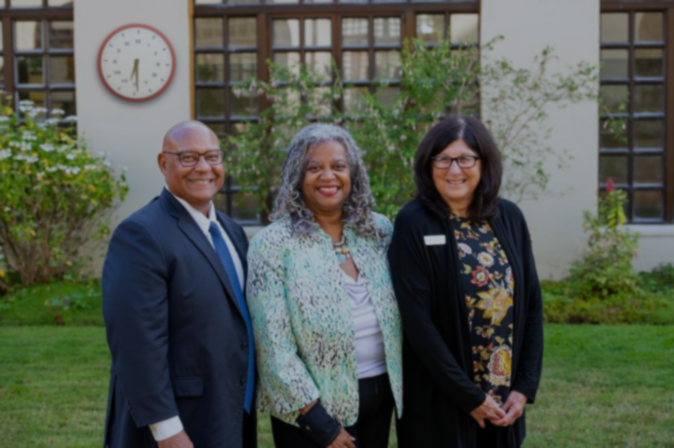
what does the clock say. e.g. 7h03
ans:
6h29
